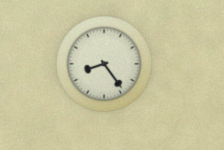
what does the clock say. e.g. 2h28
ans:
8h24
